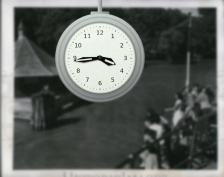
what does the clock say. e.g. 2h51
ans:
3h44
